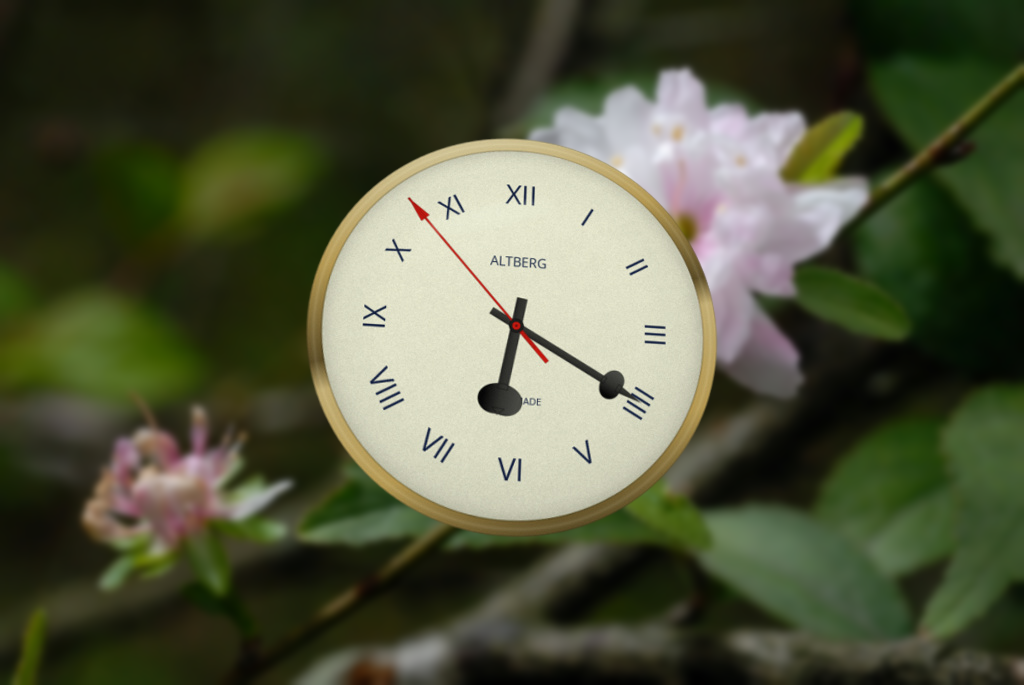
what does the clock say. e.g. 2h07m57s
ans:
6h19m53s
